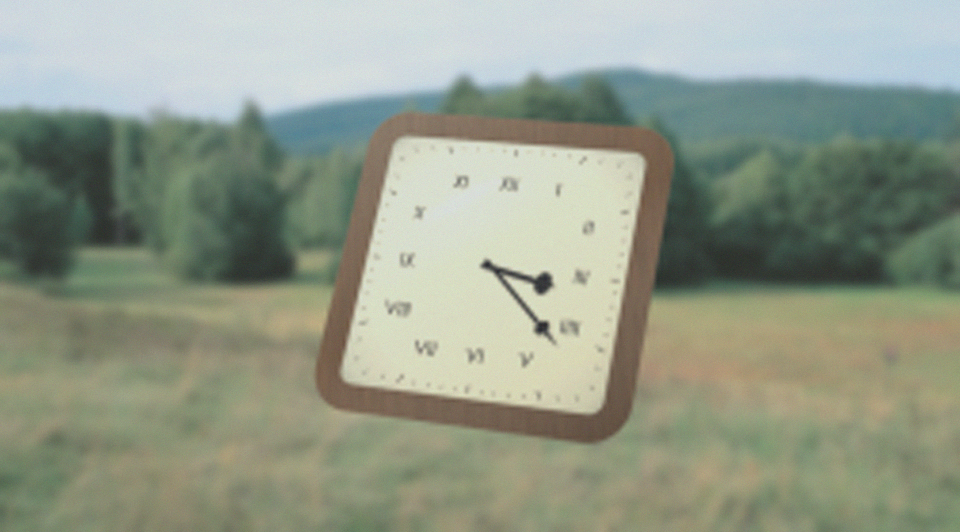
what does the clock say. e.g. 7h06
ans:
3h22
